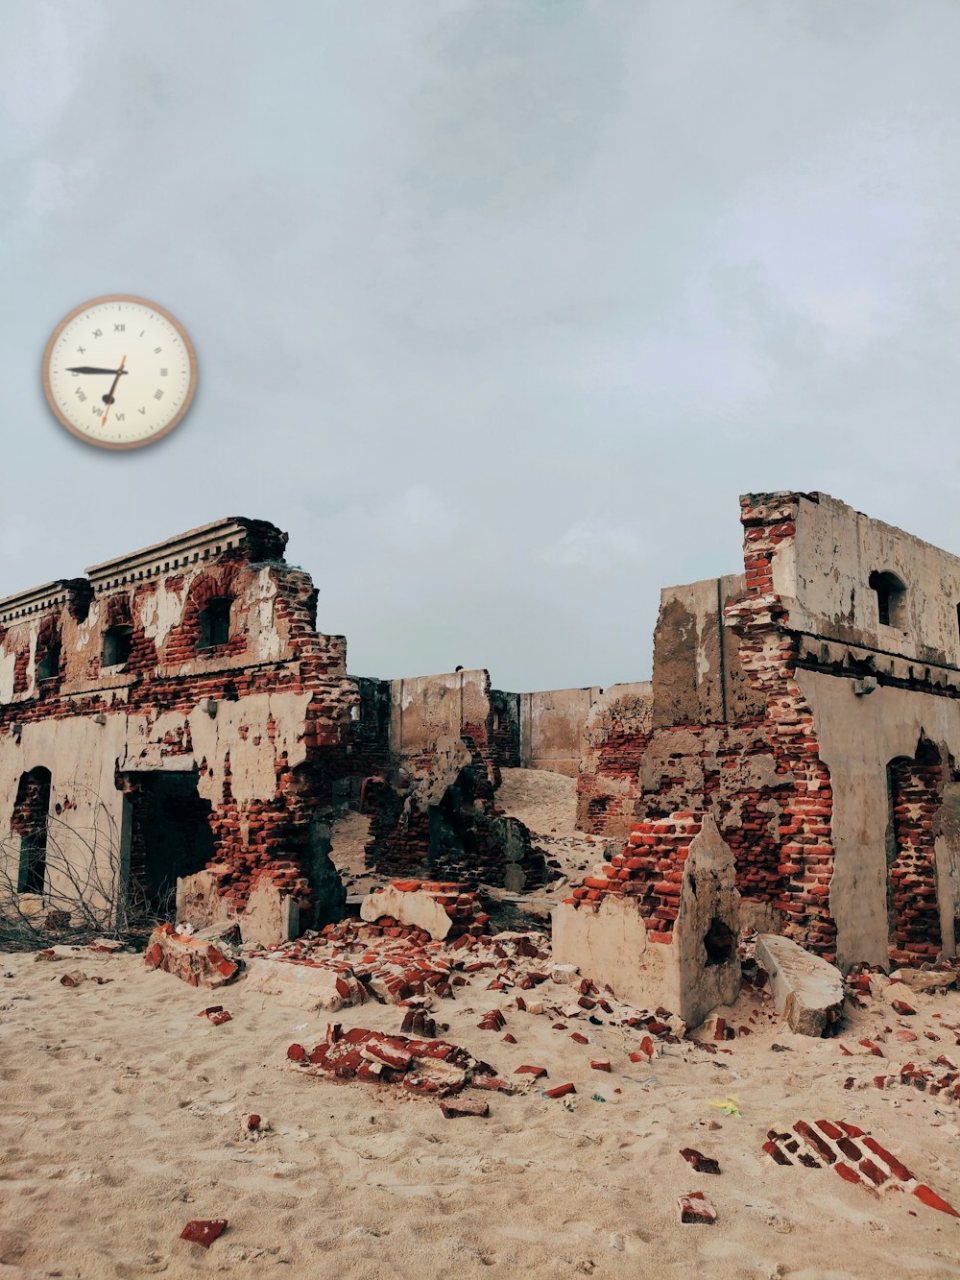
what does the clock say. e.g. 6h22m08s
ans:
6h45m33s
